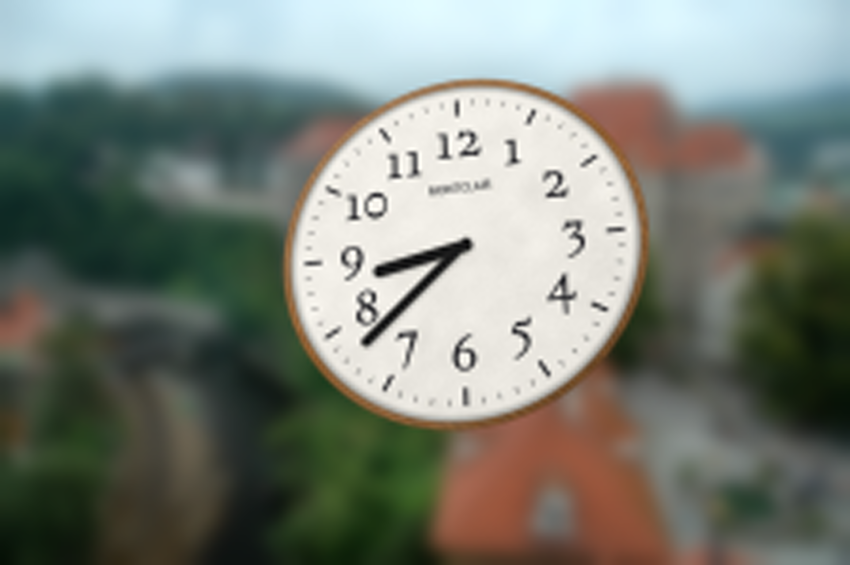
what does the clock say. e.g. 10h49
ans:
8h38
